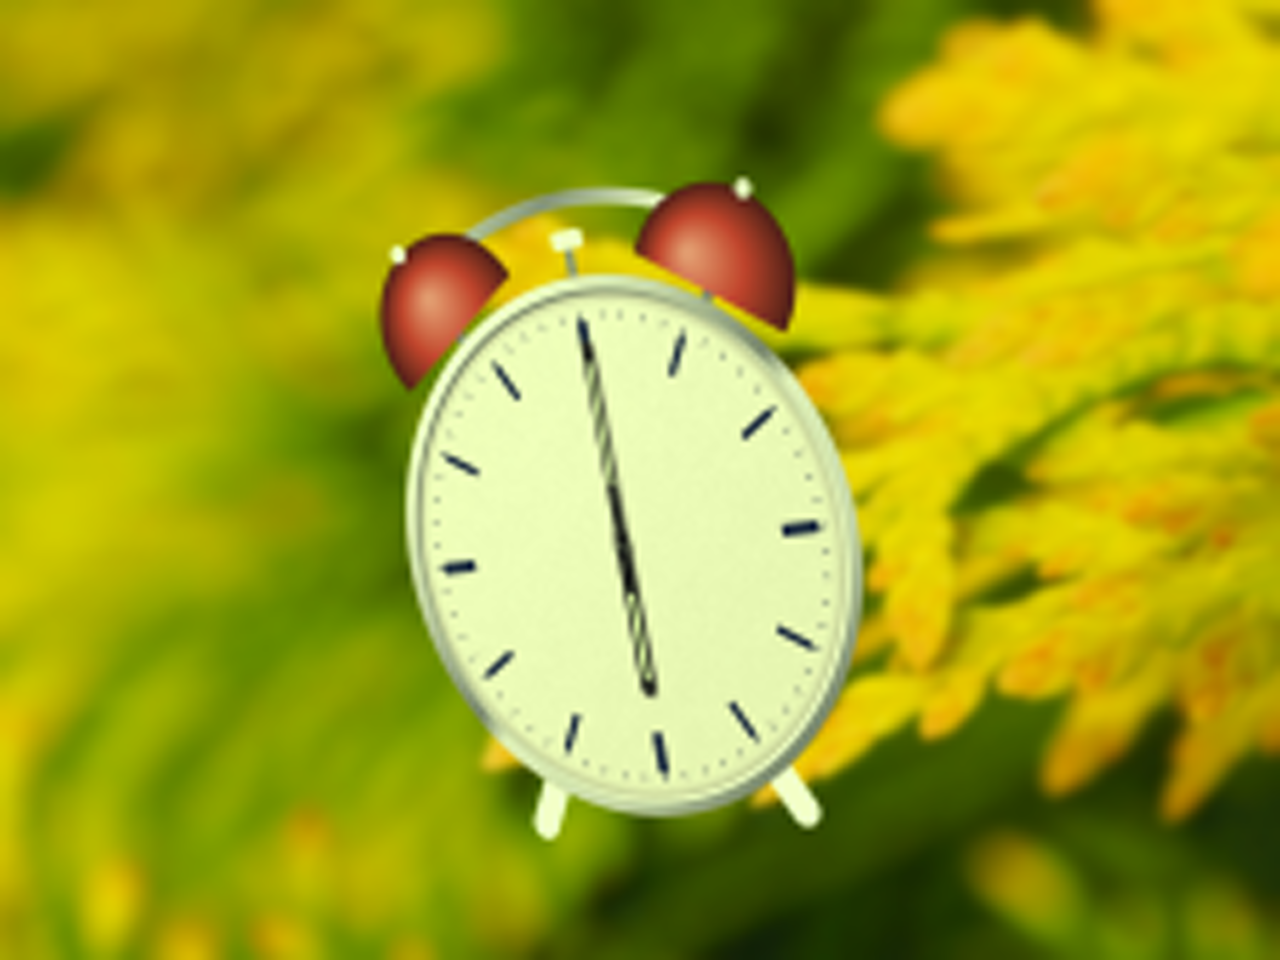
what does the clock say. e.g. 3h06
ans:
6h00
